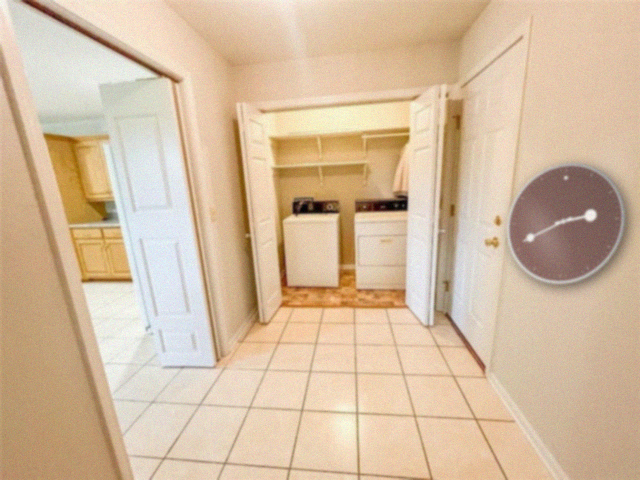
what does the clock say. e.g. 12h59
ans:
2h41
